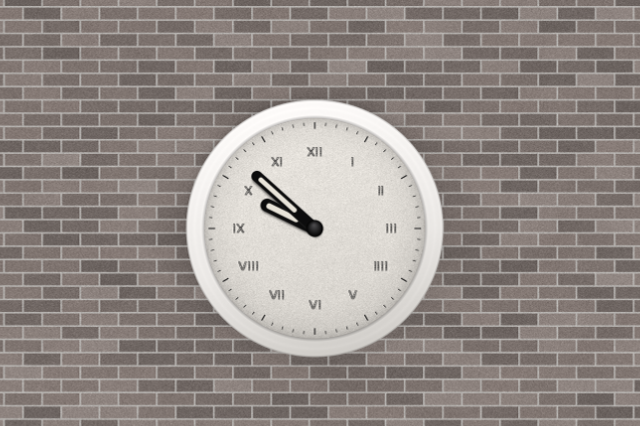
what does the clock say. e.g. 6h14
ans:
9h52
